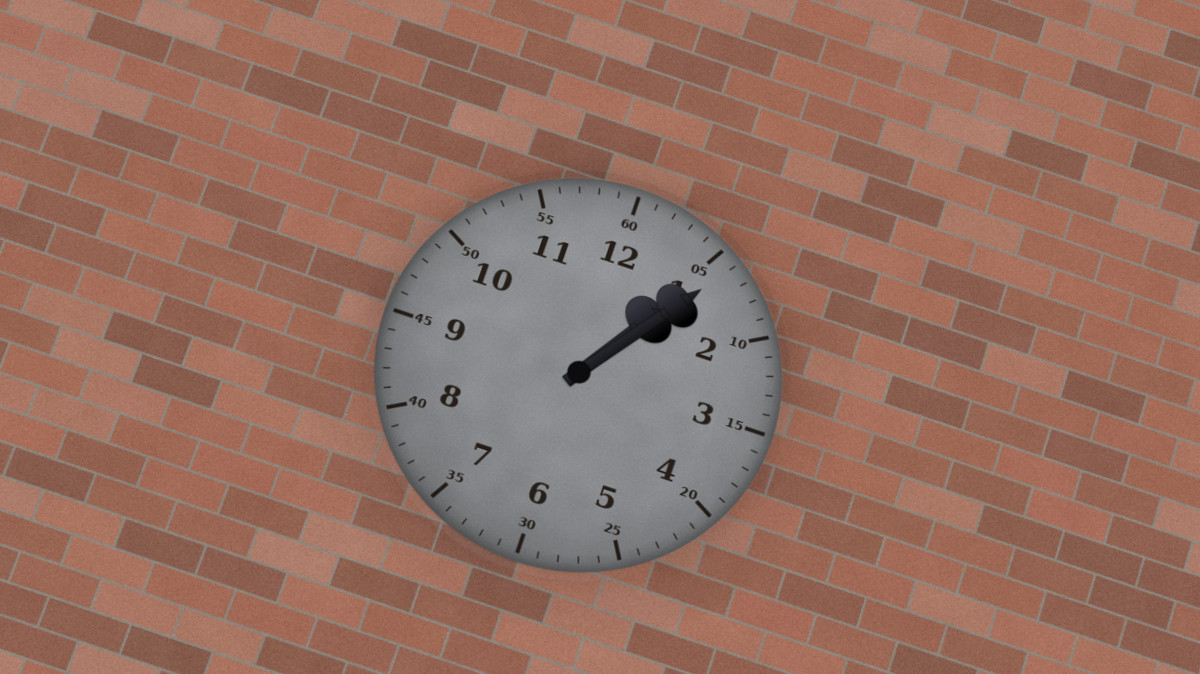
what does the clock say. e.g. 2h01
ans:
1h06
